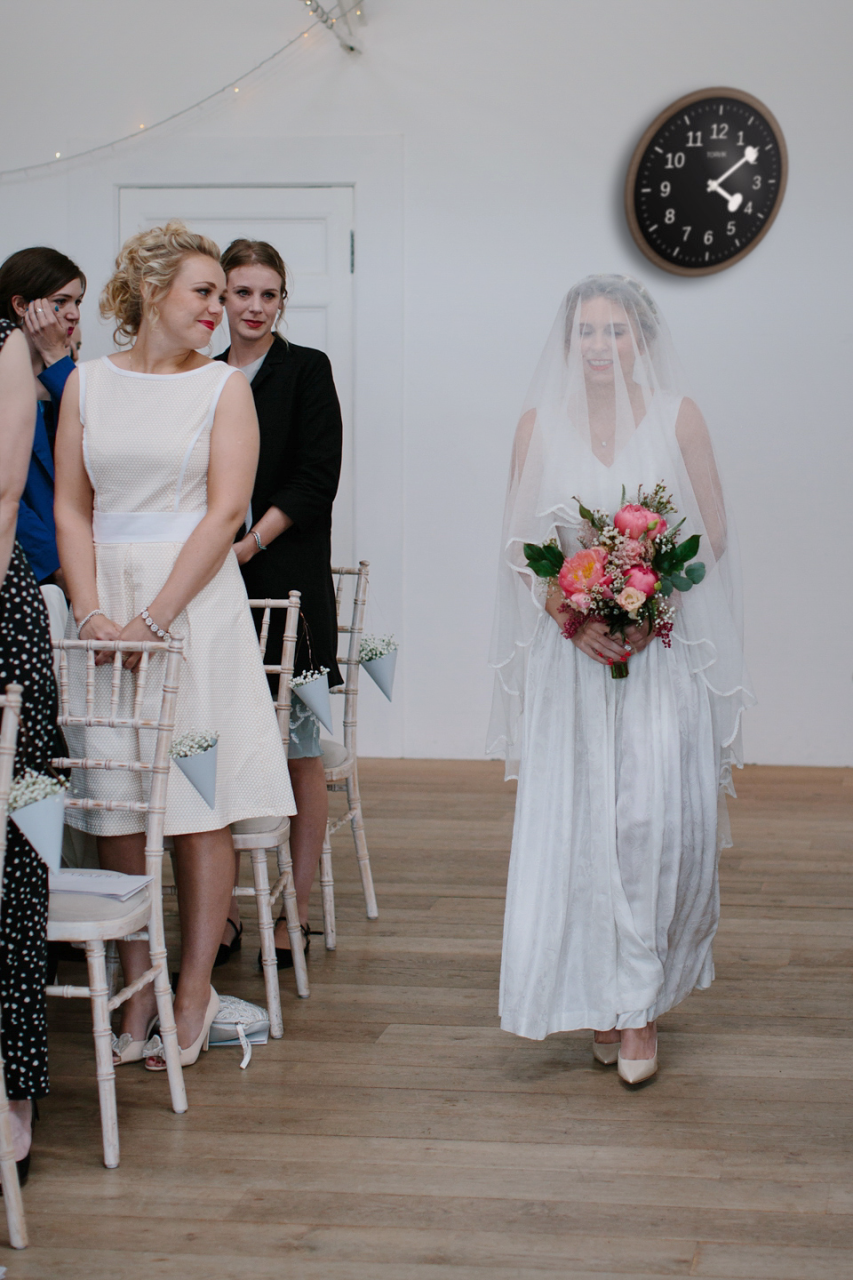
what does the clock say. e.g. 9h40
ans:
4h09
